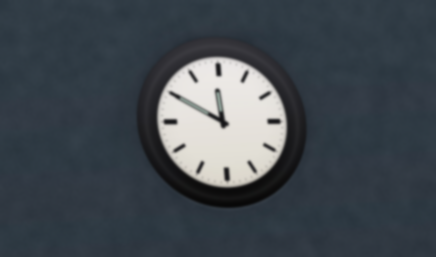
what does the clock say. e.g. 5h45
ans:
11h50
